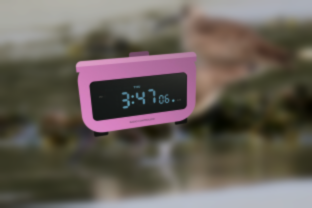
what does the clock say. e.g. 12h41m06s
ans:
3h47m06s
